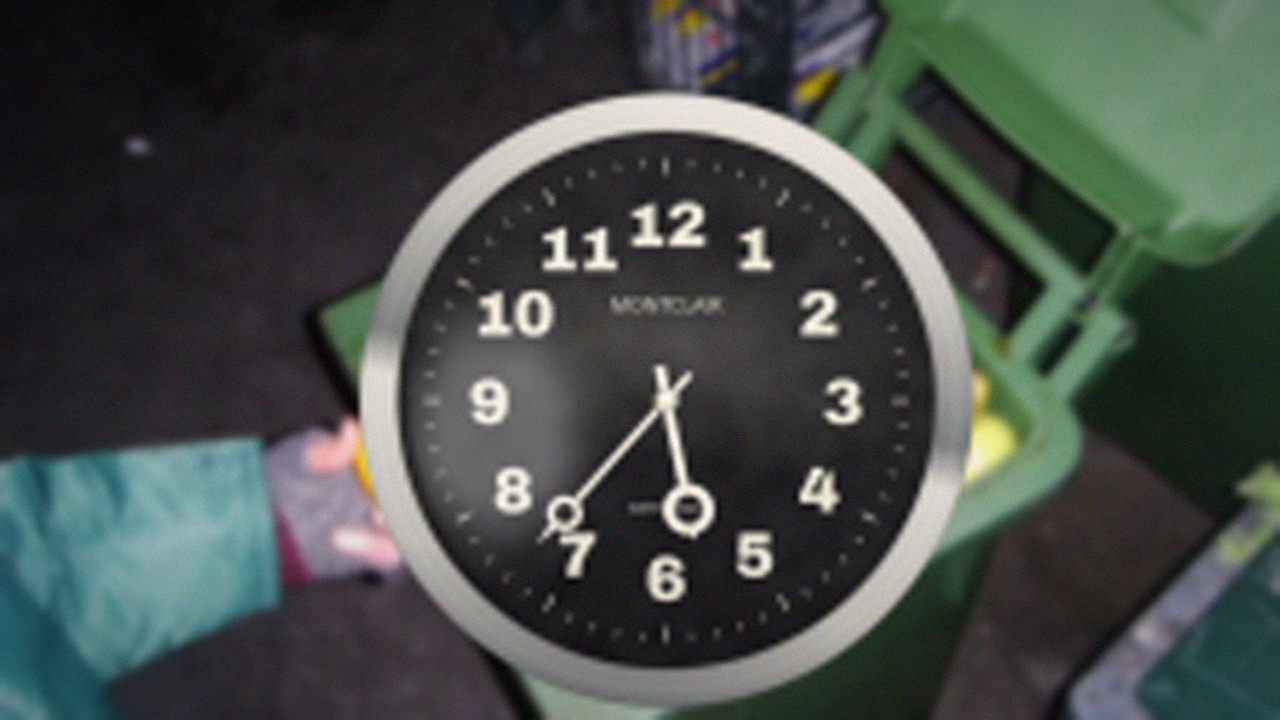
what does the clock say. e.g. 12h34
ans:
5h37
